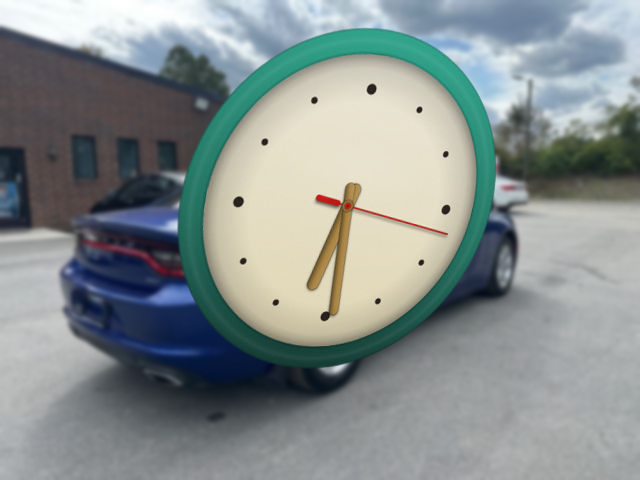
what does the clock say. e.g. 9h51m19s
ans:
6h29m17s
